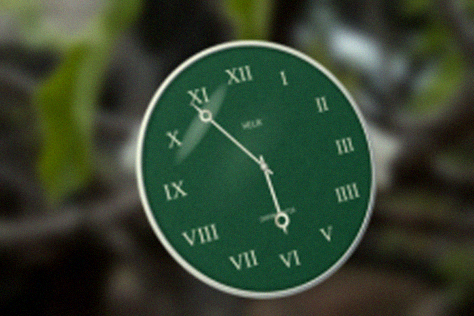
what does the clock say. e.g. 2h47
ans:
5h54
